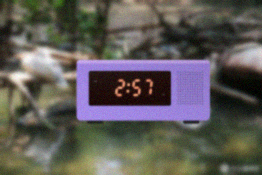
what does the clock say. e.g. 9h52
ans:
2h57
